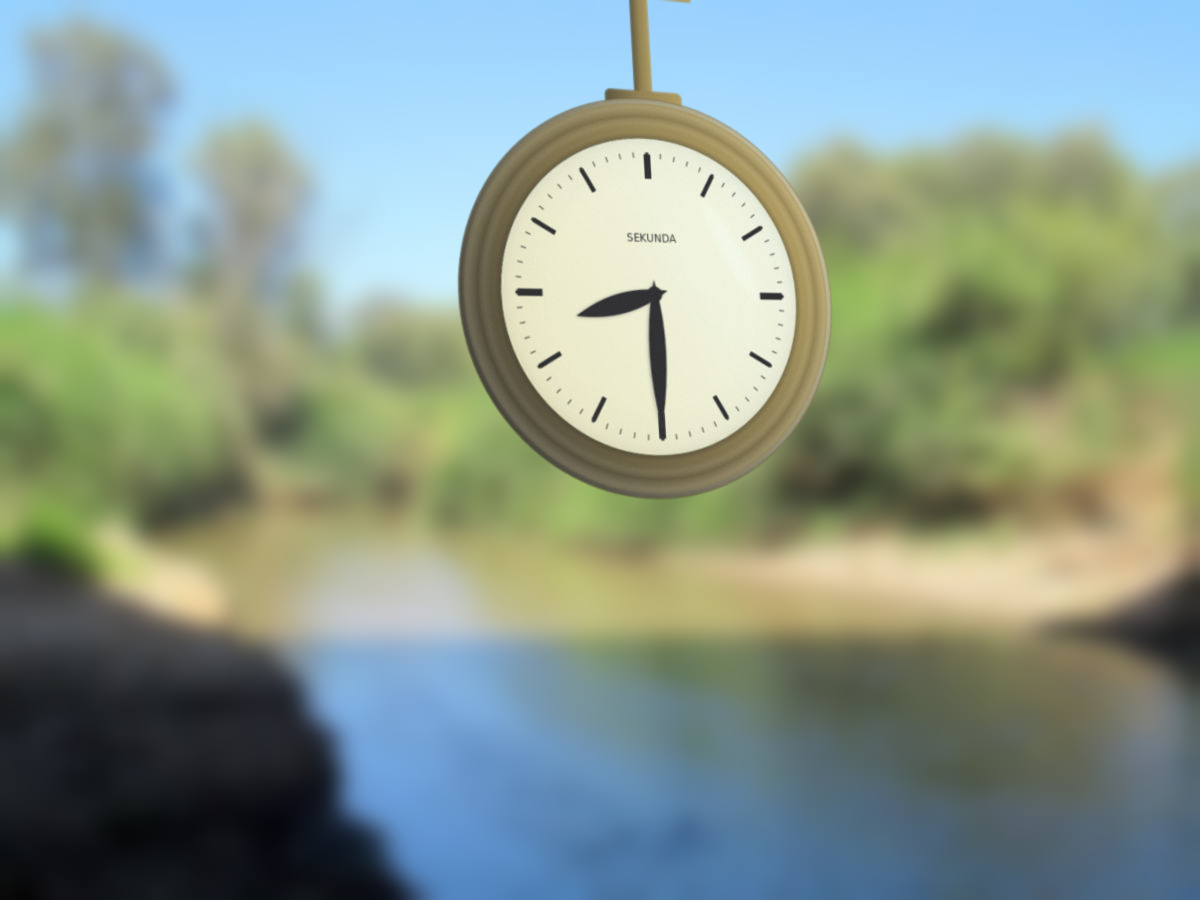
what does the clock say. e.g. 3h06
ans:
8h30
